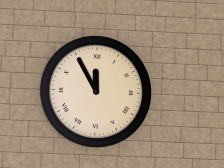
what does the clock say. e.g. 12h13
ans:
11h55
